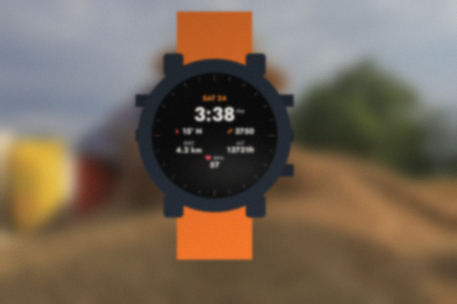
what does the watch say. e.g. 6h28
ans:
3h38
